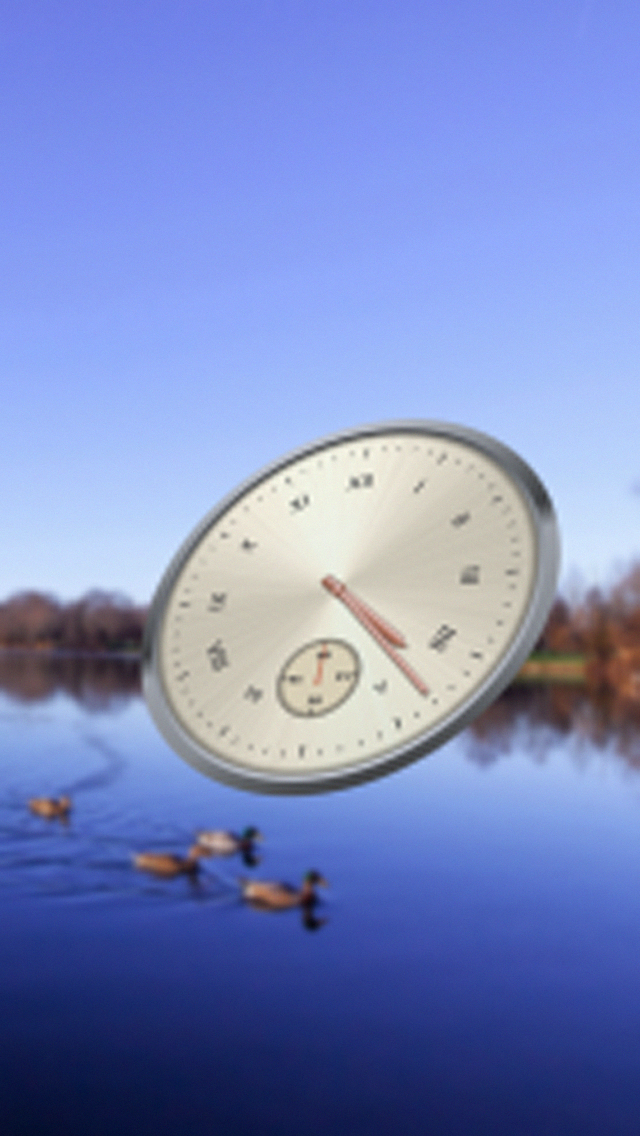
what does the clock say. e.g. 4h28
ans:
4h23
